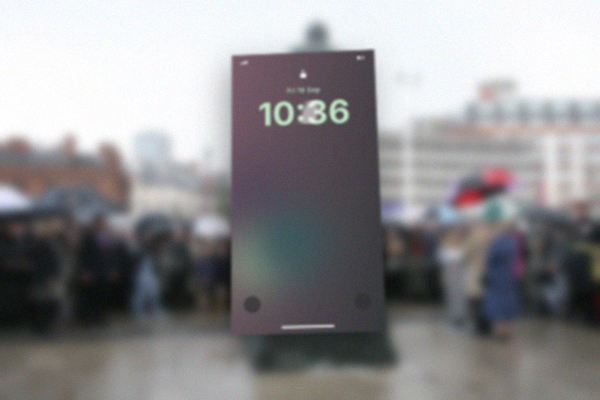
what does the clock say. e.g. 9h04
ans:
10h36
